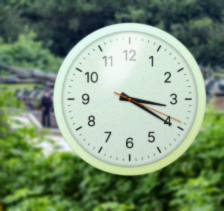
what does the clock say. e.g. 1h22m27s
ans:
3h20m19s
